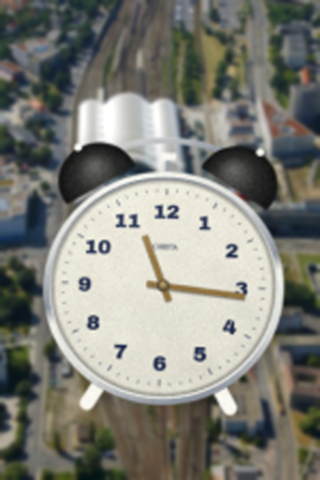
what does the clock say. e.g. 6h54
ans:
11h16
